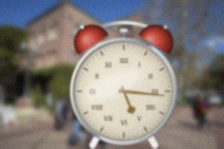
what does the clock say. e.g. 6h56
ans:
5h16
